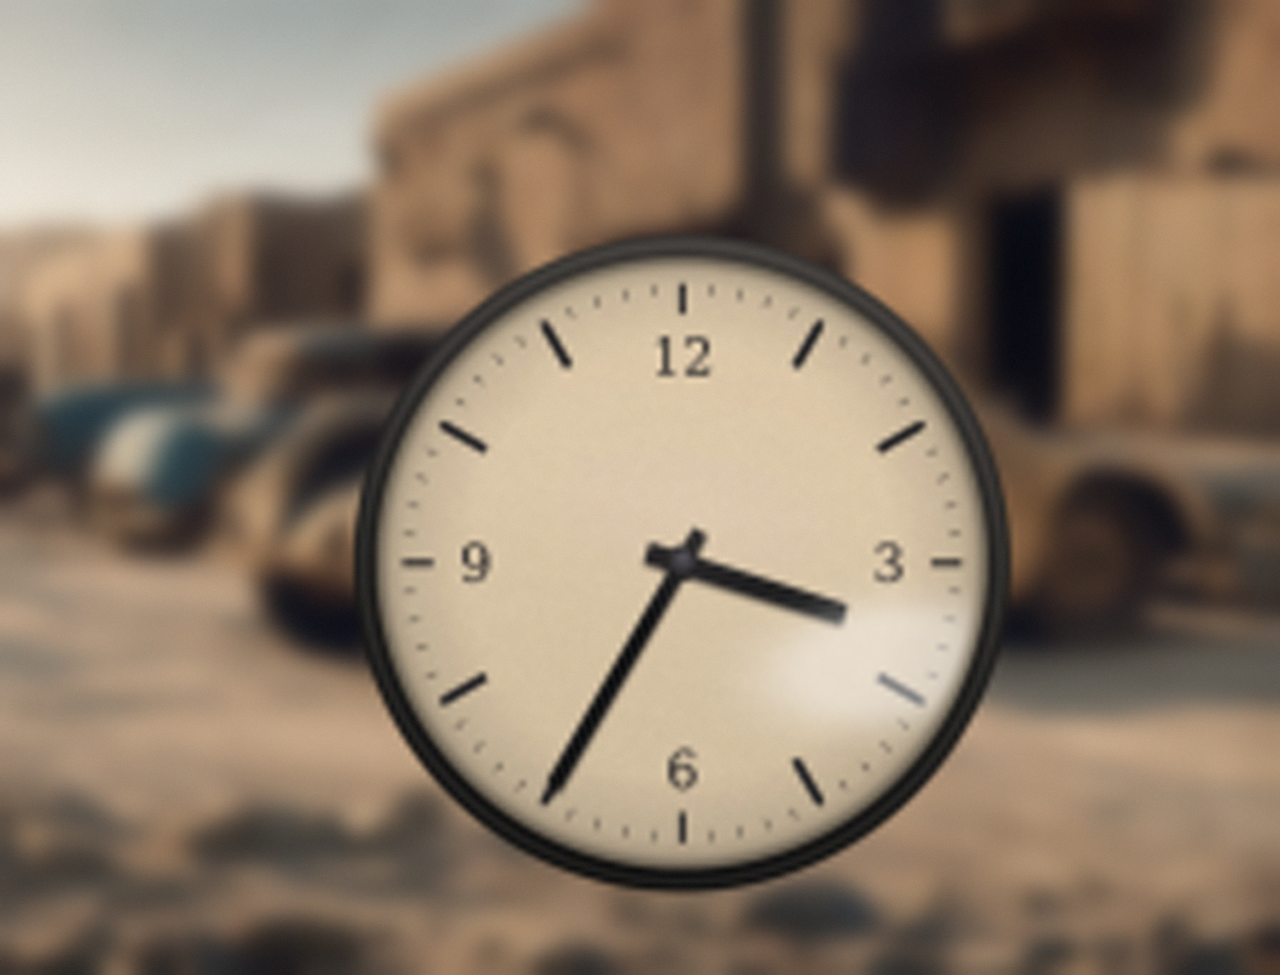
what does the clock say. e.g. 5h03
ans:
3h35
